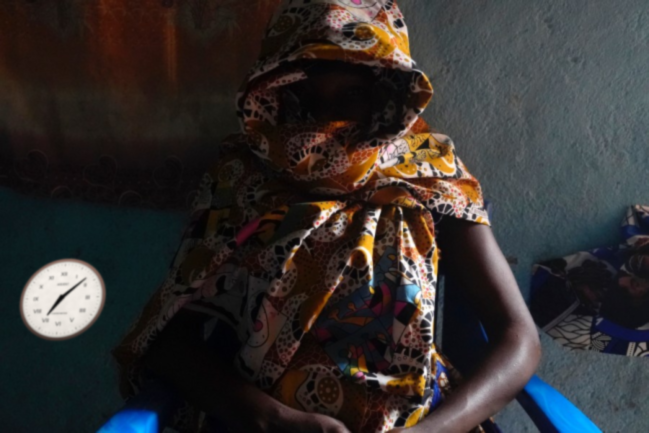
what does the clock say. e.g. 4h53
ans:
7h08
